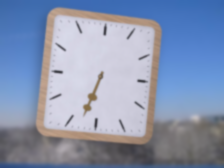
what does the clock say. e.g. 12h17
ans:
6h33
